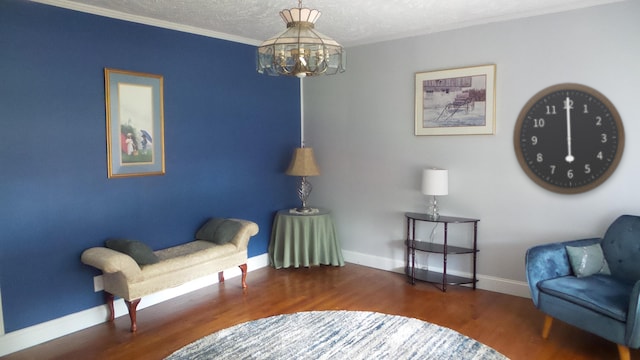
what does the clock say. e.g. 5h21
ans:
6h00
